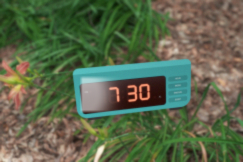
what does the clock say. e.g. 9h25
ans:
7h30
